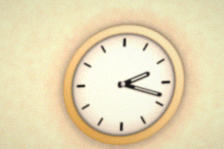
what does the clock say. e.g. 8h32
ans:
2h18
